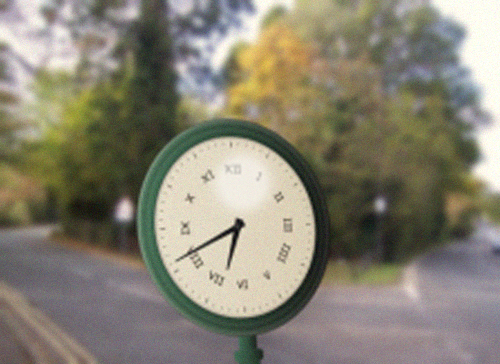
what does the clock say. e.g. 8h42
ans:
6h41
